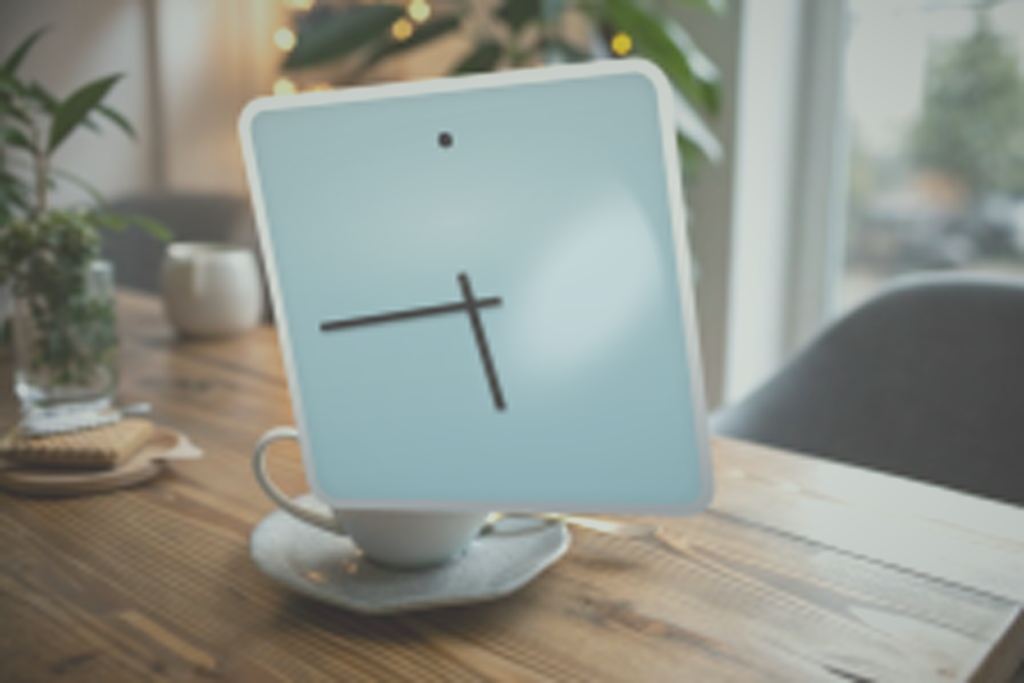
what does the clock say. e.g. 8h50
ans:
5h44
